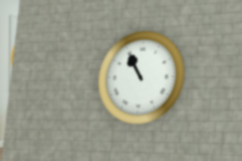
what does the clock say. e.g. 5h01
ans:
10h55
